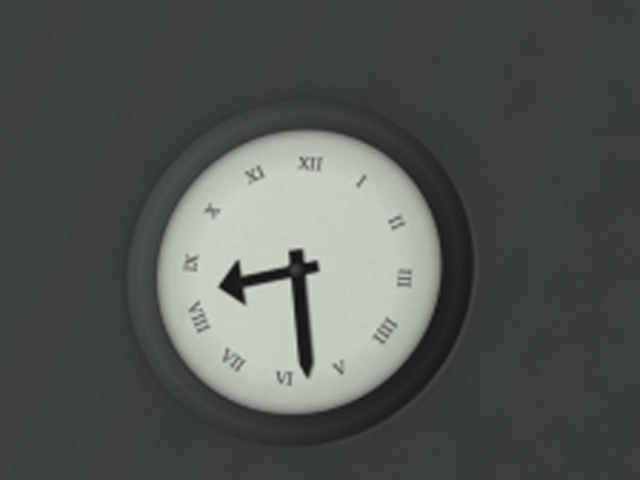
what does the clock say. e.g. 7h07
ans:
8h28
